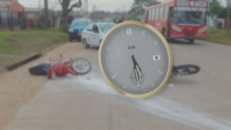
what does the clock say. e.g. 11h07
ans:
5h30
